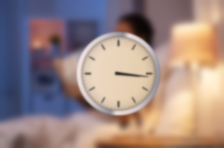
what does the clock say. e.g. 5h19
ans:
3h16
